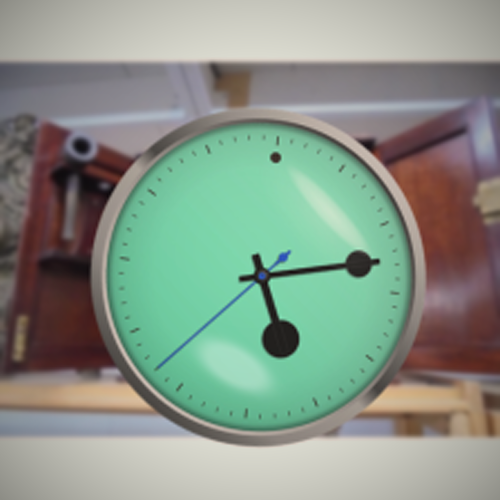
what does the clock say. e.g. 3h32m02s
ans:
5h12m37s
